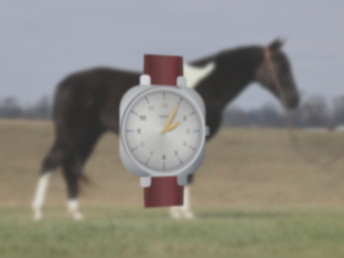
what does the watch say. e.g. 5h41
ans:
2h05
